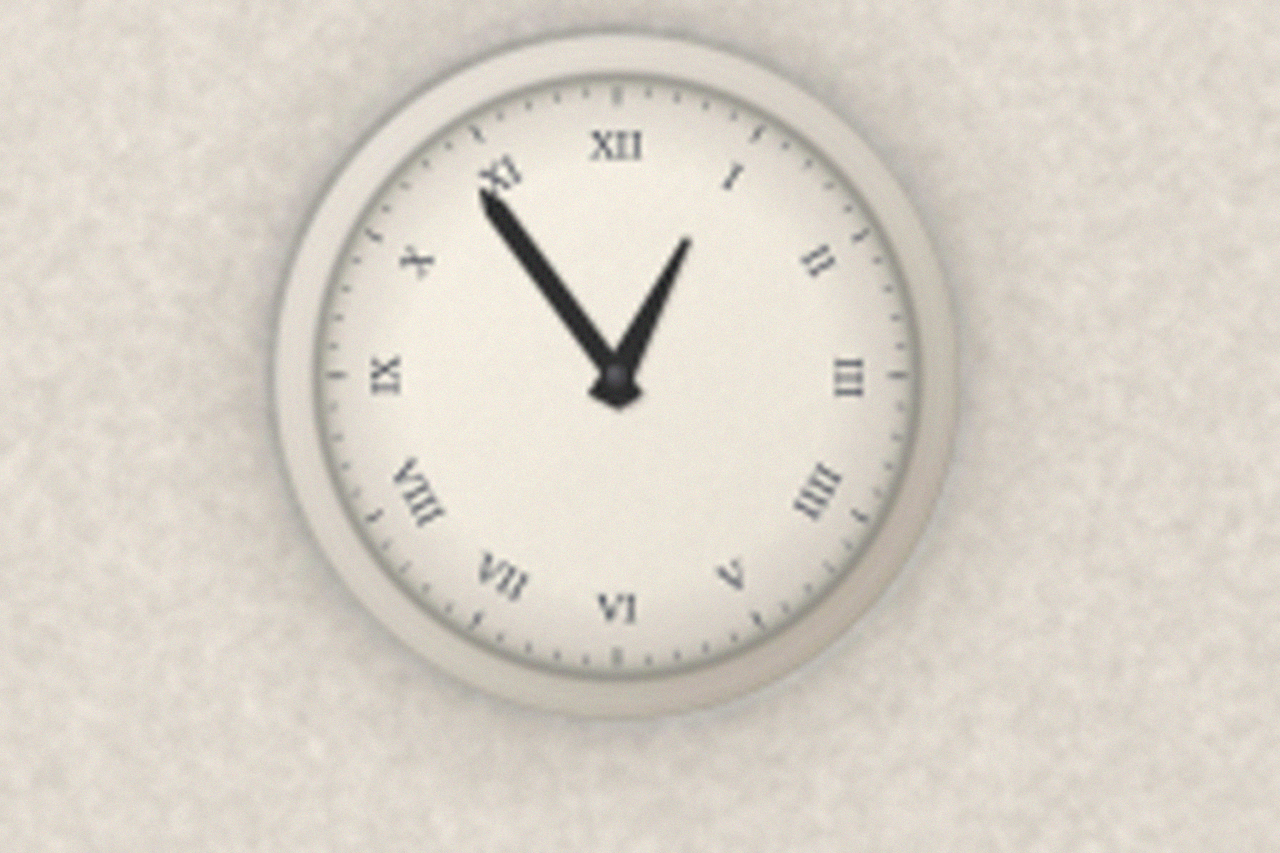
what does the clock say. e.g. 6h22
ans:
12h54
